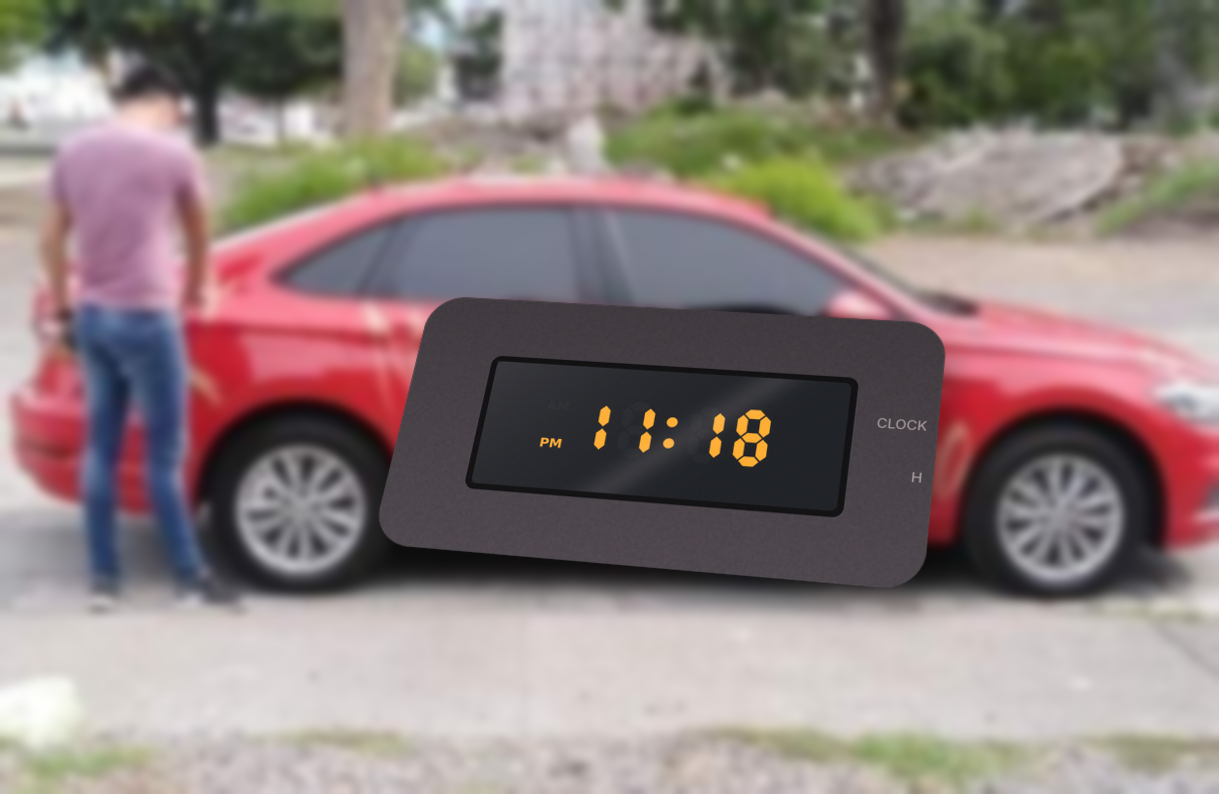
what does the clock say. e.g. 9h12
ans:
11h18
